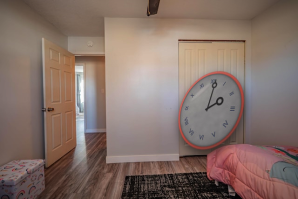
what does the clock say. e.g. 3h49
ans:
2h01
